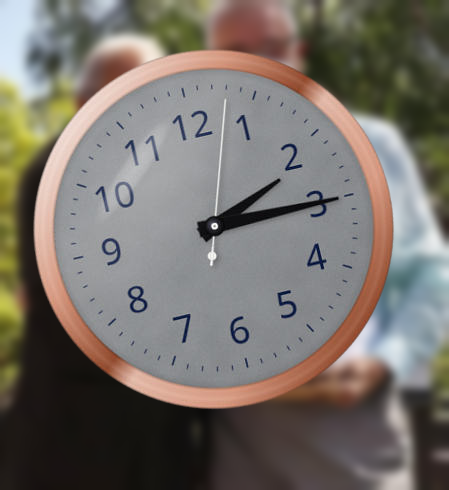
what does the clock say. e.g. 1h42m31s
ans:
2h15m03s
